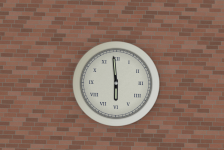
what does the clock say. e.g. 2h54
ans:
5h59
